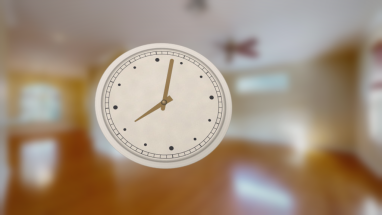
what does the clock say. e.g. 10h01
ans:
8h03
